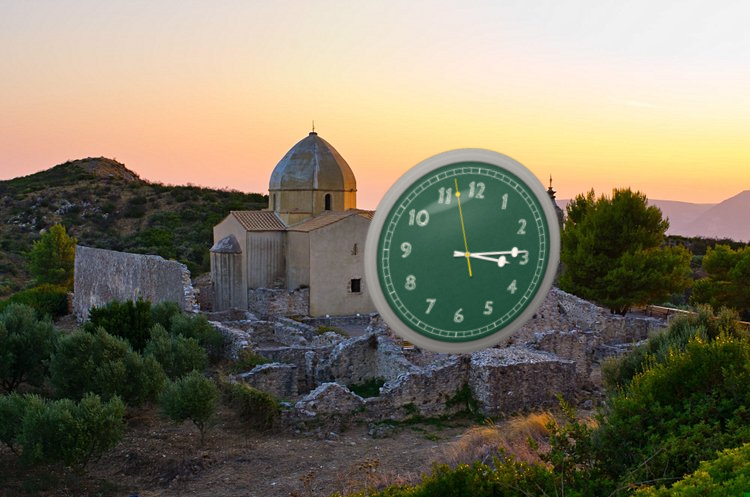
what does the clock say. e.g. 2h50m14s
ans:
3h13m57s
